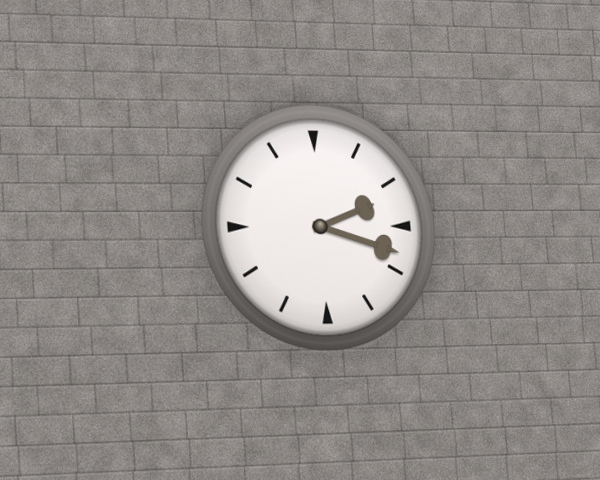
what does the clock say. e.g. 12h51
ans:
2h18
